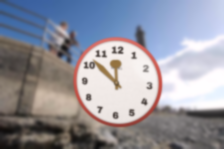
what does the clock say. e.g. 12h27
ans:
11h52
